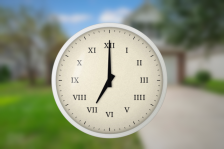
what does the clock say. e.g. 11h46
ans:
7h00
